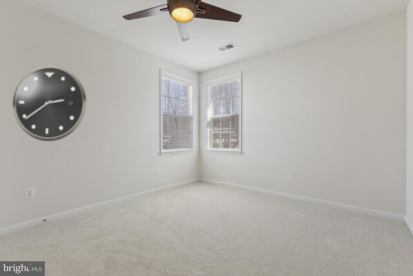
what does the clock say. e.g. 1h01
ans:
2h39
